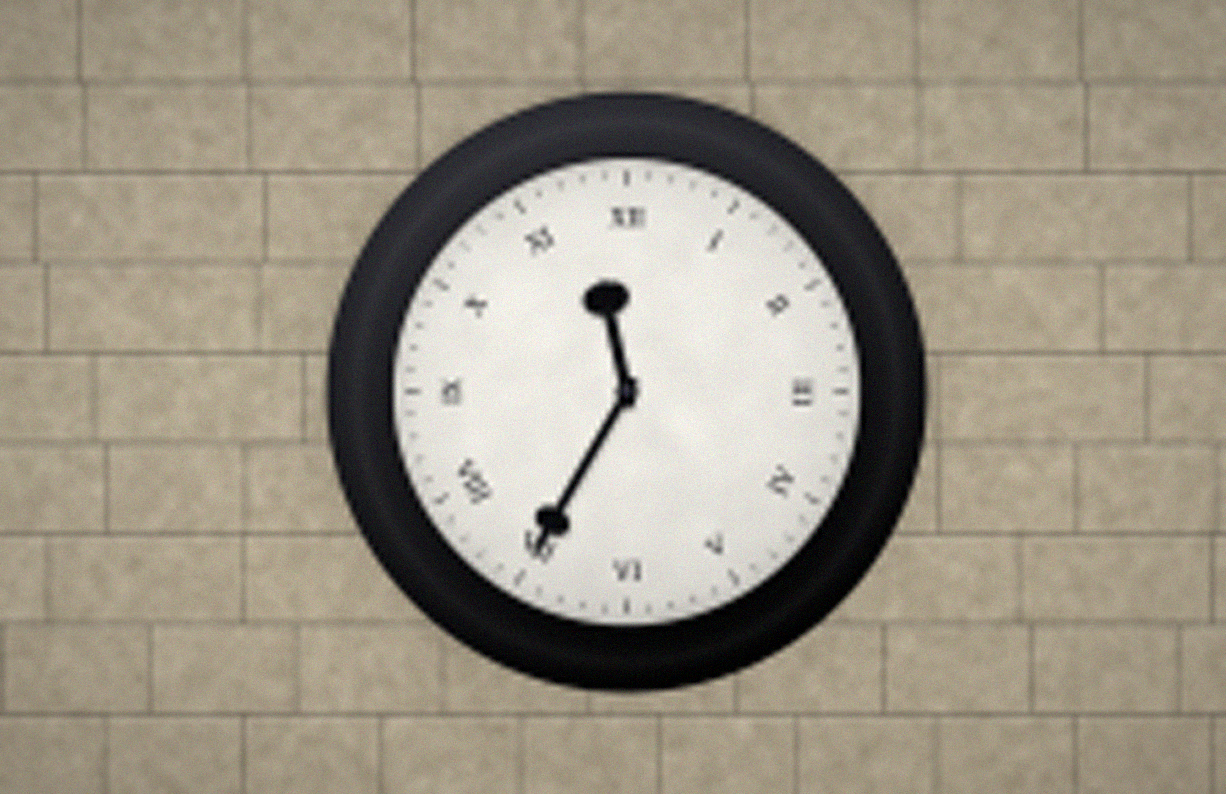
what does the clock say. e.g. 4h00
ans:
11h35
